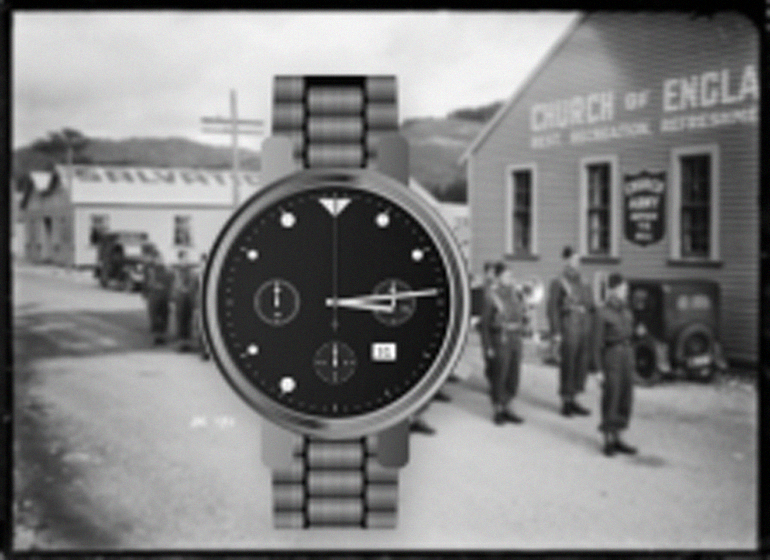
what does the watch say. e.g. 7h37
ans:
3h14
